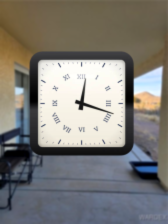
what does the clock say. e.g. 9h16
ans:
12h18
